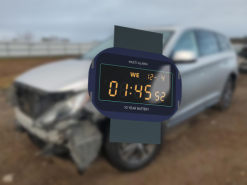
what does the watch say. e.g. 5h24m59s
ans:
1h45m52s
